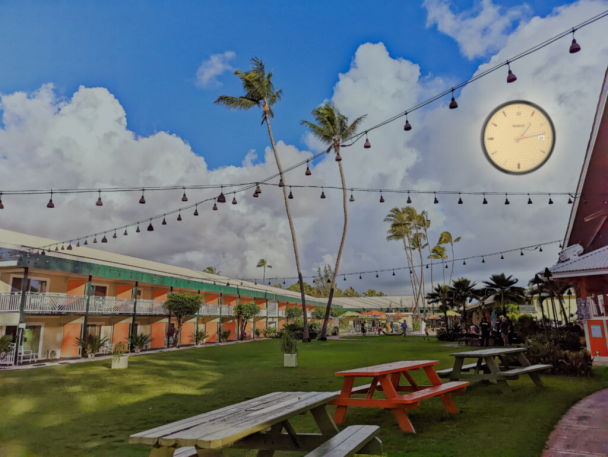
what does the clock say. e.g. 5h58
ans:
1h13
